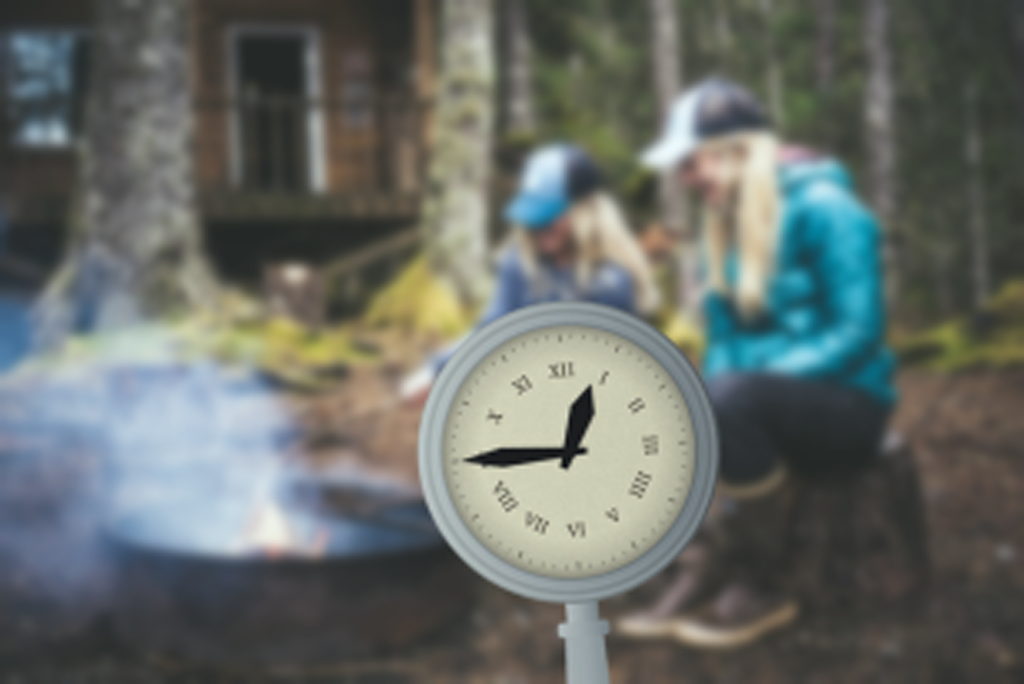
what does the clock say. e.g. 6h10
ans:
12h45
